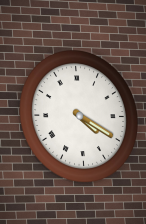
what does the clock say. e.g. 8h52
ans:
4h20
